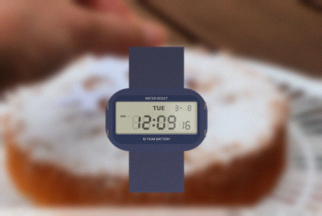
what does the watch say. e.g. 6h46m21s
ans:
12h09m16s
